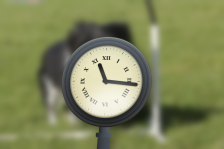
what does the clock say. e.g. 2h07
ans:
11h16
